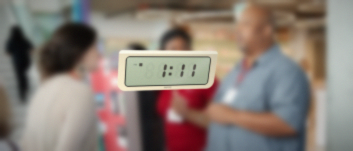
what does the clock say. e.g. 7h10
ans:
1h11
